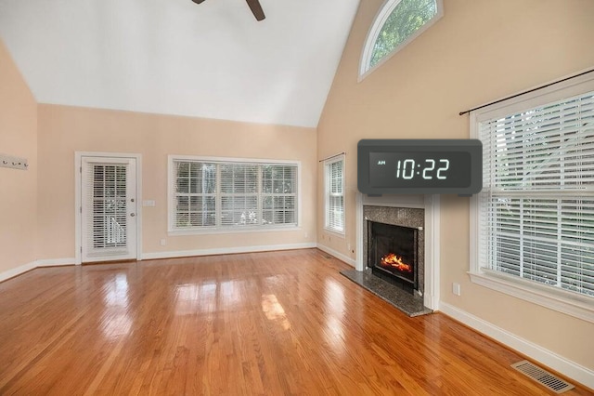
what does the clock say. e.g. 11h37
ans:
10h22
